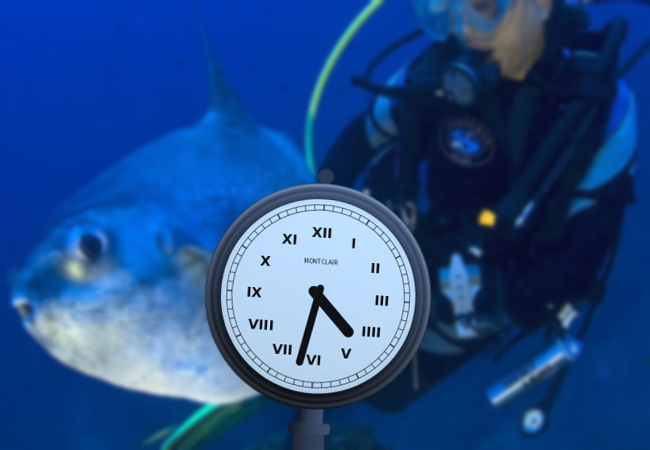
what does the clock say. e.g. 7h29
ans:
4h32
